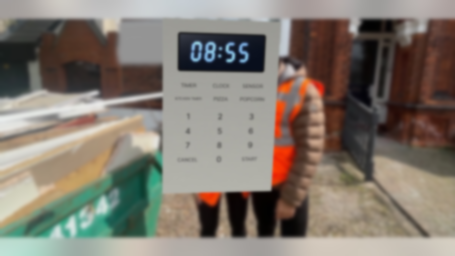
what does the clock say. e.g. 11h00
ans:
8h55
